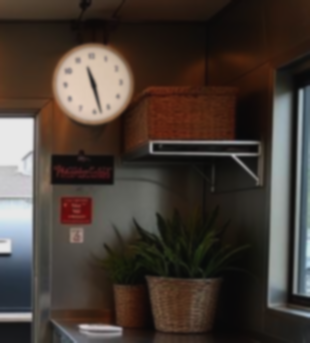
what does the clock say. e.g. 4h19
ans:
11h28
